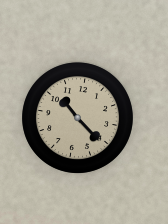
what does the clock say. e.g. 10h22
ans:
10h21
